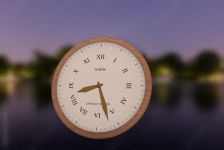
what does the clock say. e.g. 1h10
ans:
8h27
